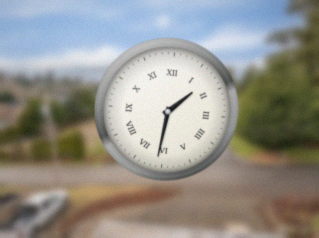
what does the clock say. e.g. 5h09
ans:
1h31
